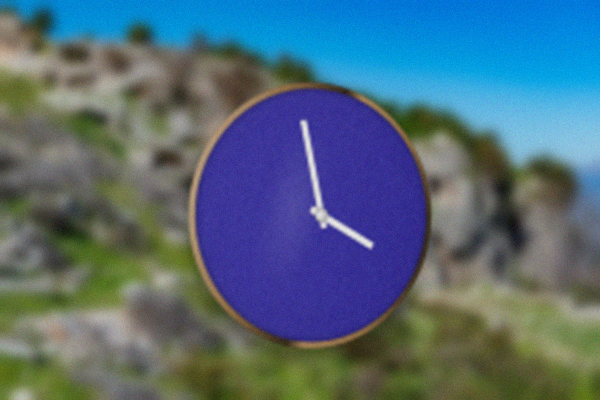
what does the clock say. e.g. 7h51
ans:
3h58
